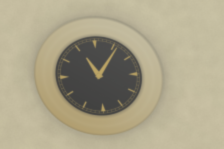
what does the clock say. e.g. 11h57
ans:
11h06
